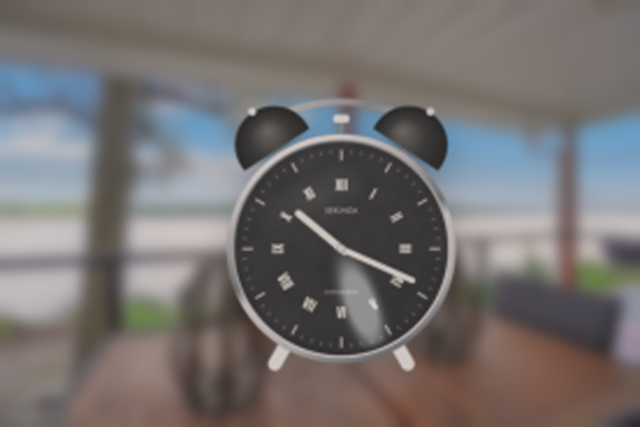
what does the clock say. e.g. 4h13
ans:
10h19
